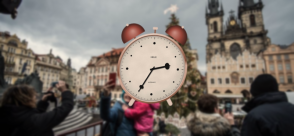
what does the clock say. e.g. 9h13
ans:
2h35
